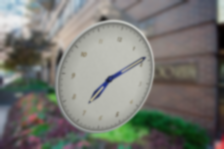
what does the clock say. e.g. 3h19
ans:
7h09
